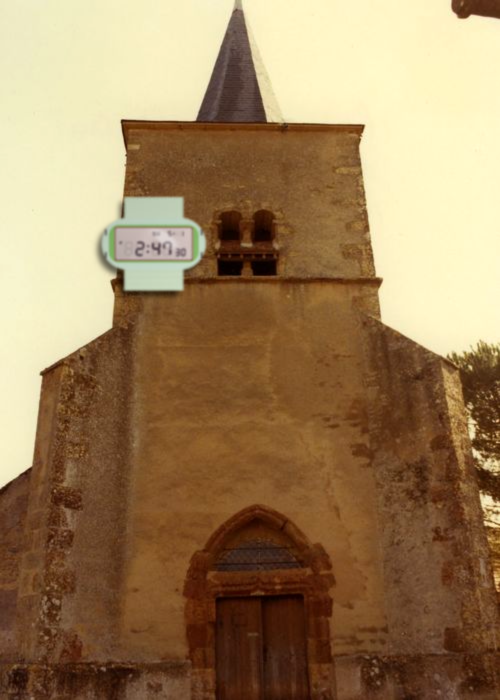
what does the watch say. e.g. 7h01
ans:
2h47
